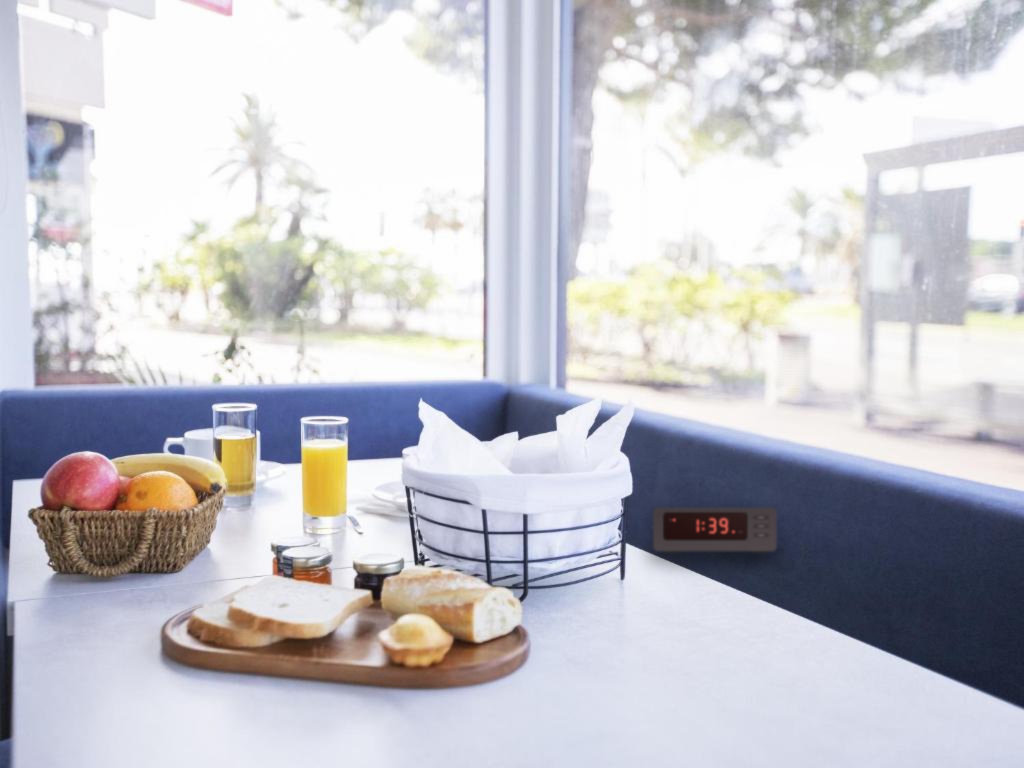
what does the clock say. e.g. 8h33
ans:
1h39
